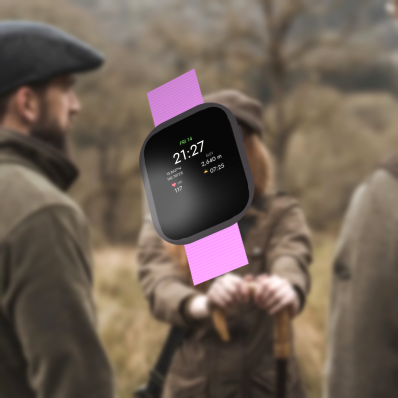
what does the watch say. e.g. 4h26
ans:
21h27
